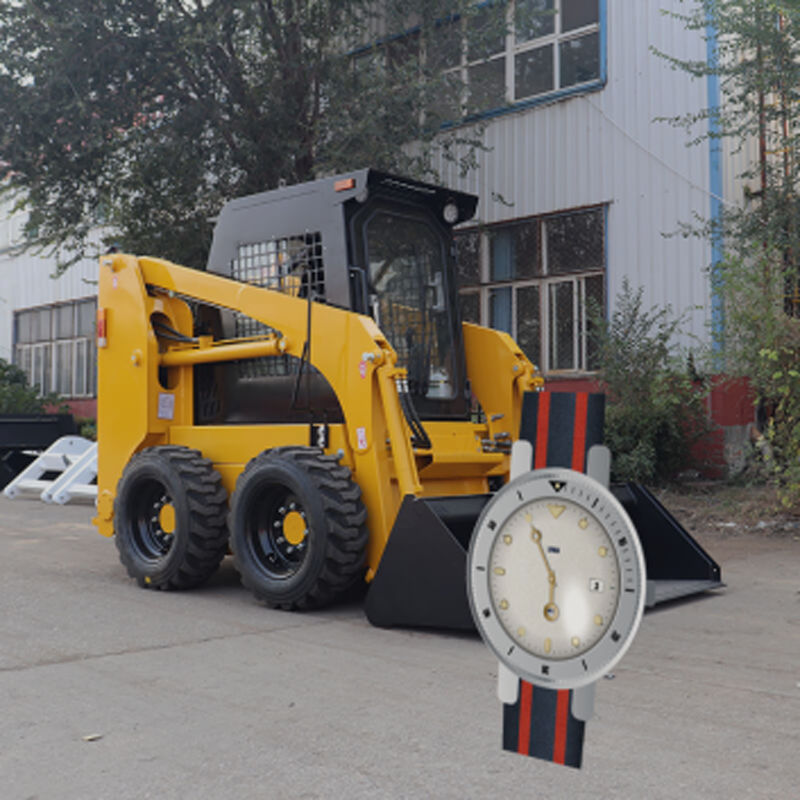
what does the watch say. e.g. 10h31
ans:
5h55
